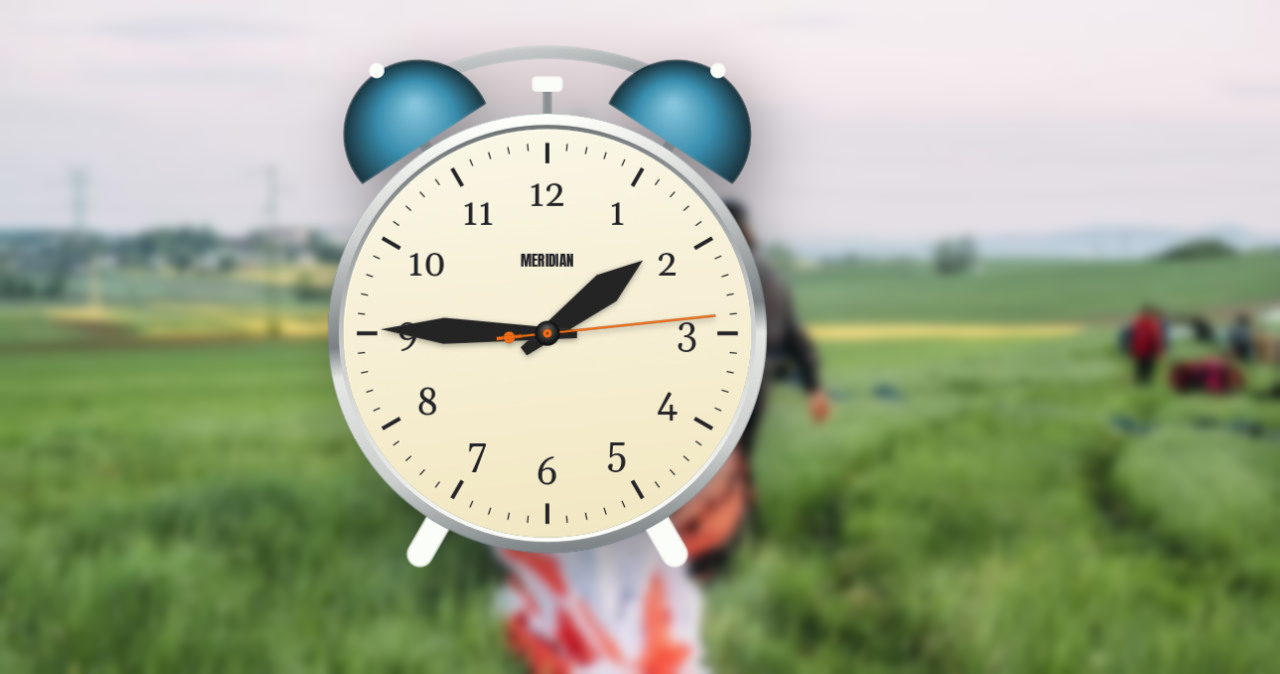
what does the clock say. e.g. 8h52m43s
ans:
1h45m14s
